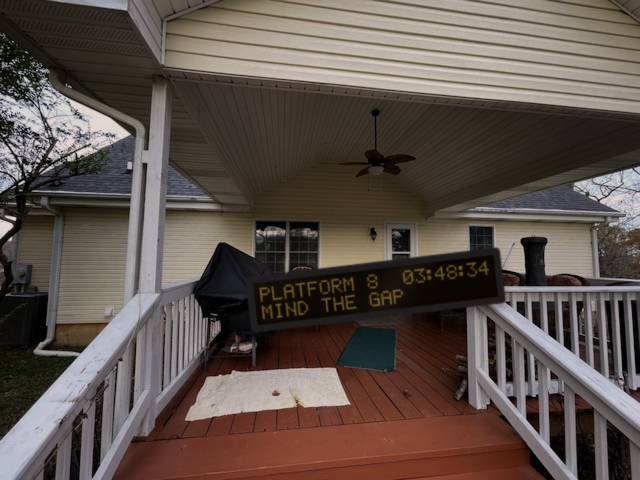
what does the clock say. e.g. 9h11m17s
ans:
3h48m34s
